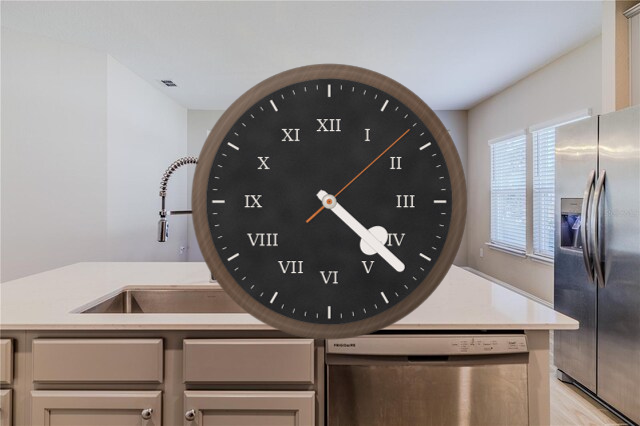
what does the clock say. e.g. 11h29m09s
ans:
4h22m08s
